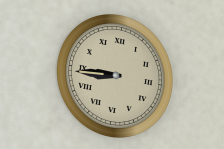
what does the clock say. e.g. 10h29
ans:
8h44
